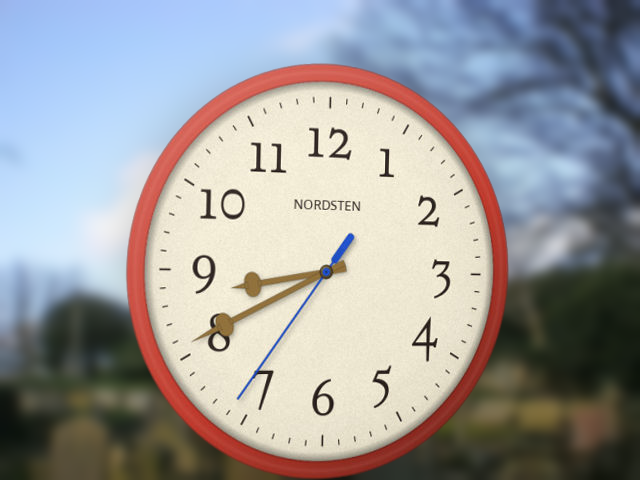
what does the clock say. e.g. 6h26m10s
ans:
8h40m36s
